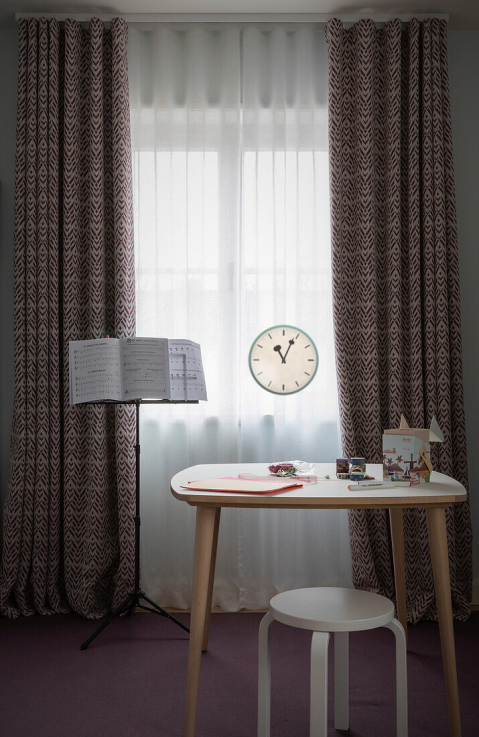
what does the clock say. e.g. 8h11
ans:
11h04
